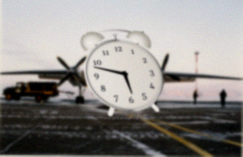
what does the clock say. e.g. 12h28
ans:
5h48
